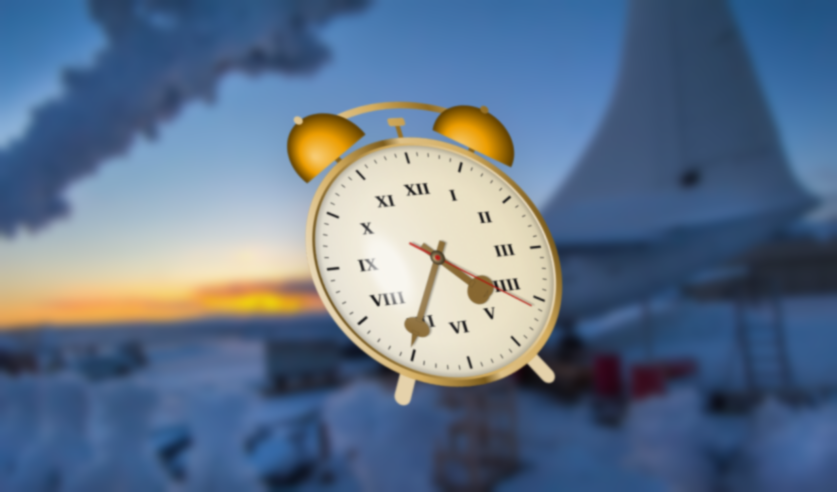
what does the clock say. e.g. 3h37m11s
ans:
4h35m21s
